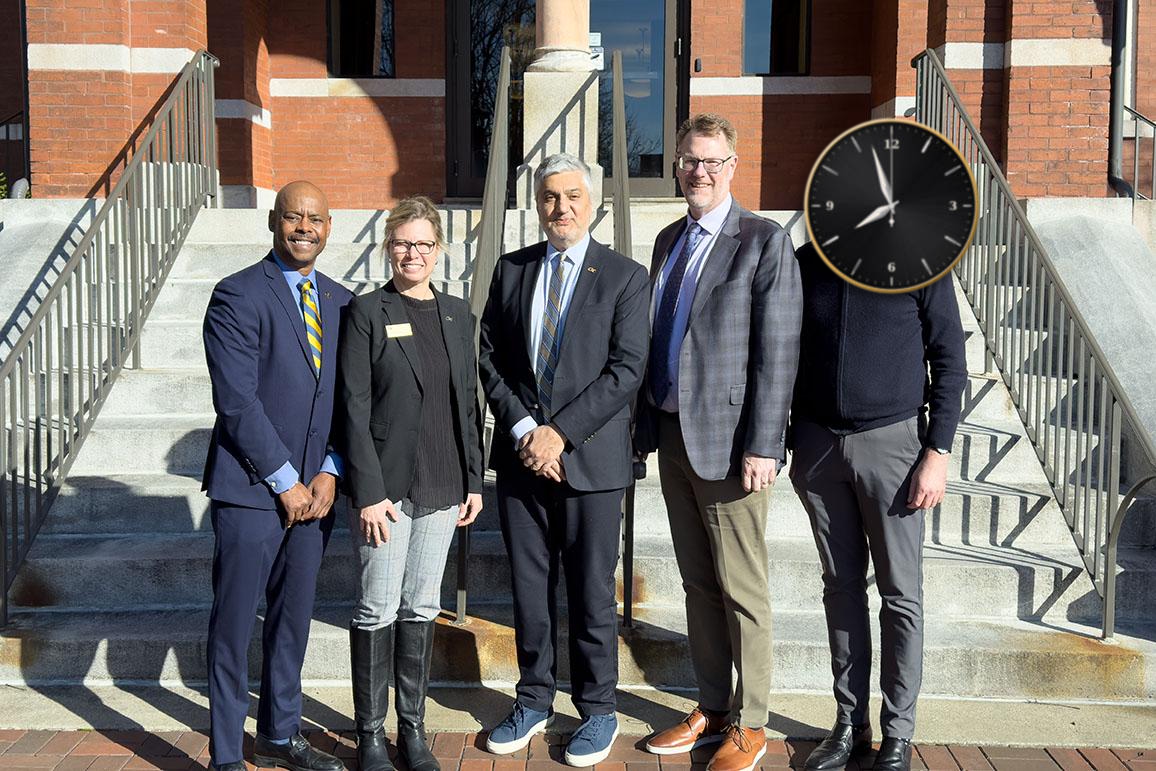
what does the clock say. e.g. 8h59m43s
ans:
7h57m00s
